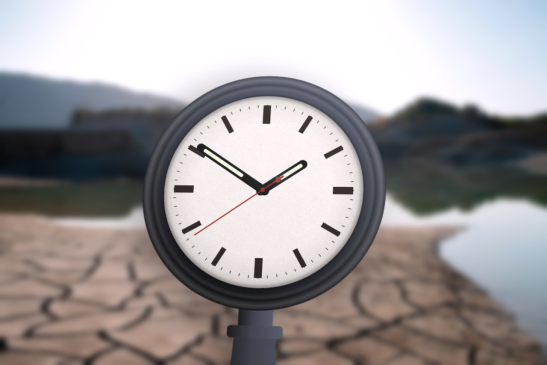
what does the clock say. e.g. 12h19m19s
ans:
1h50m39s
